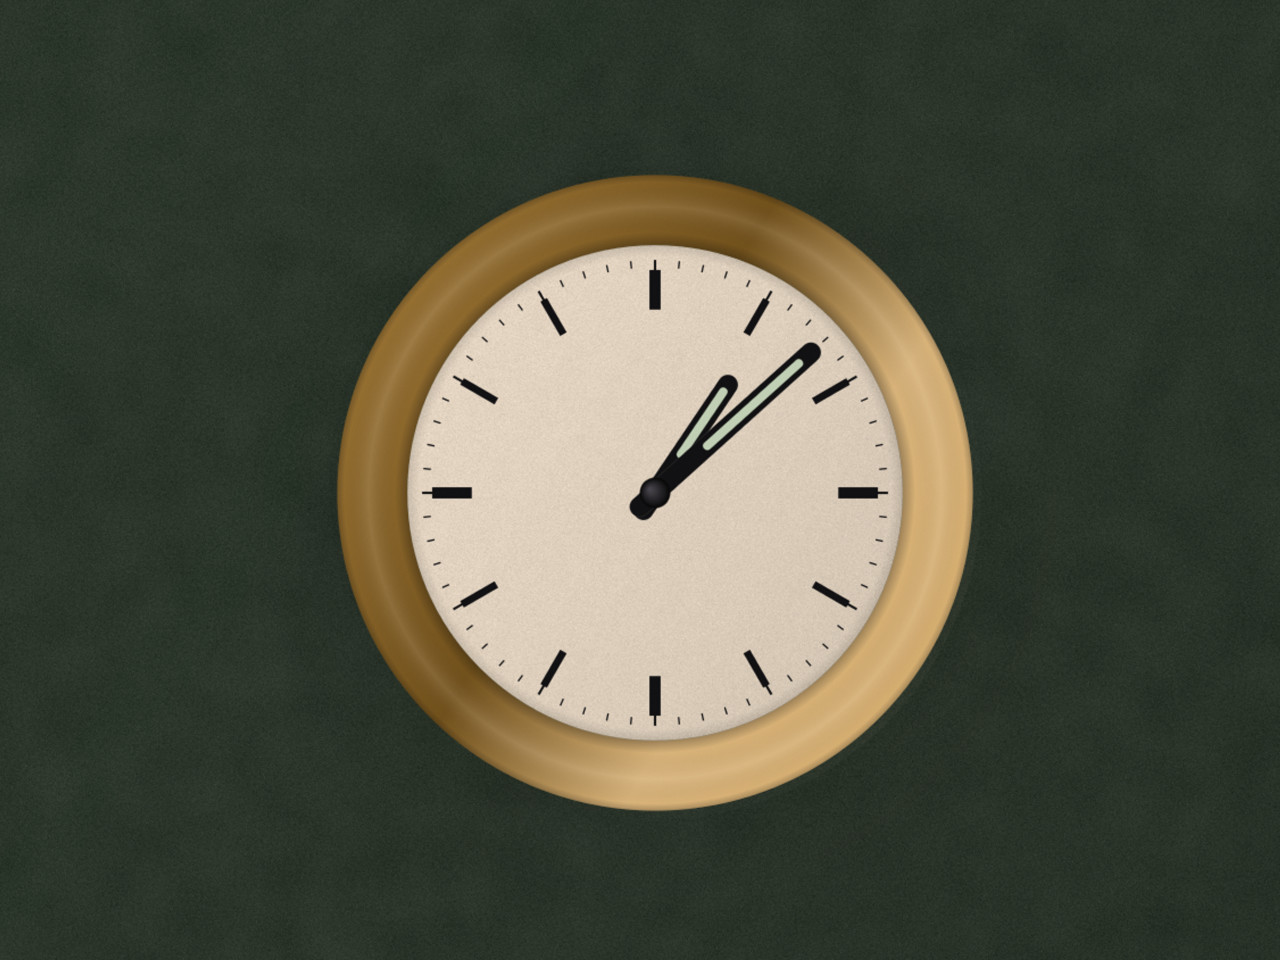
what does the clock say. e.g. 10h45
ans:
1h08
